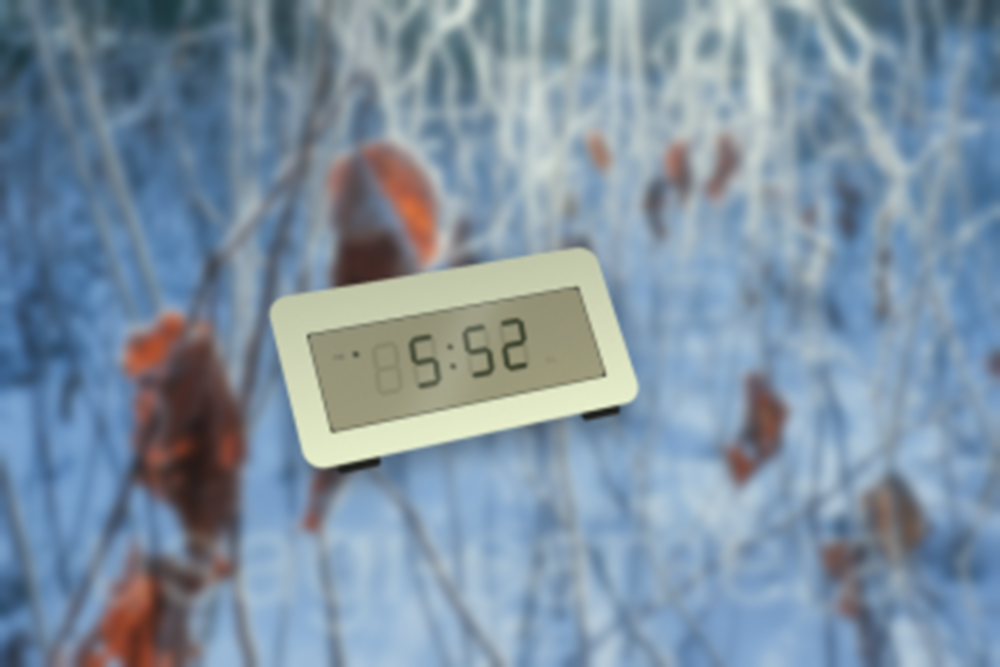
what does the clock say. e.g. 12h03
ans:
5h52
